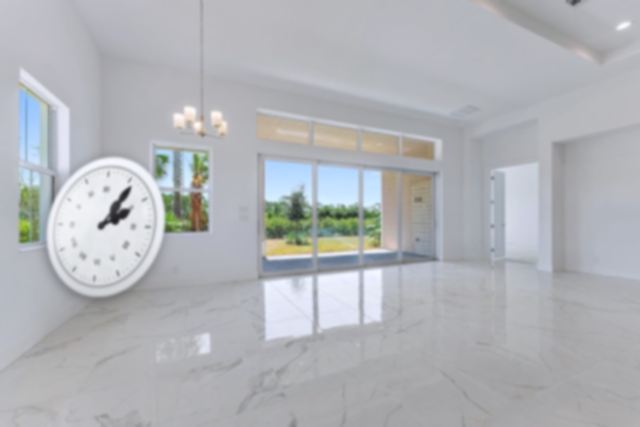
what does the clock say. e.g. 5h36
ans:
2h06
